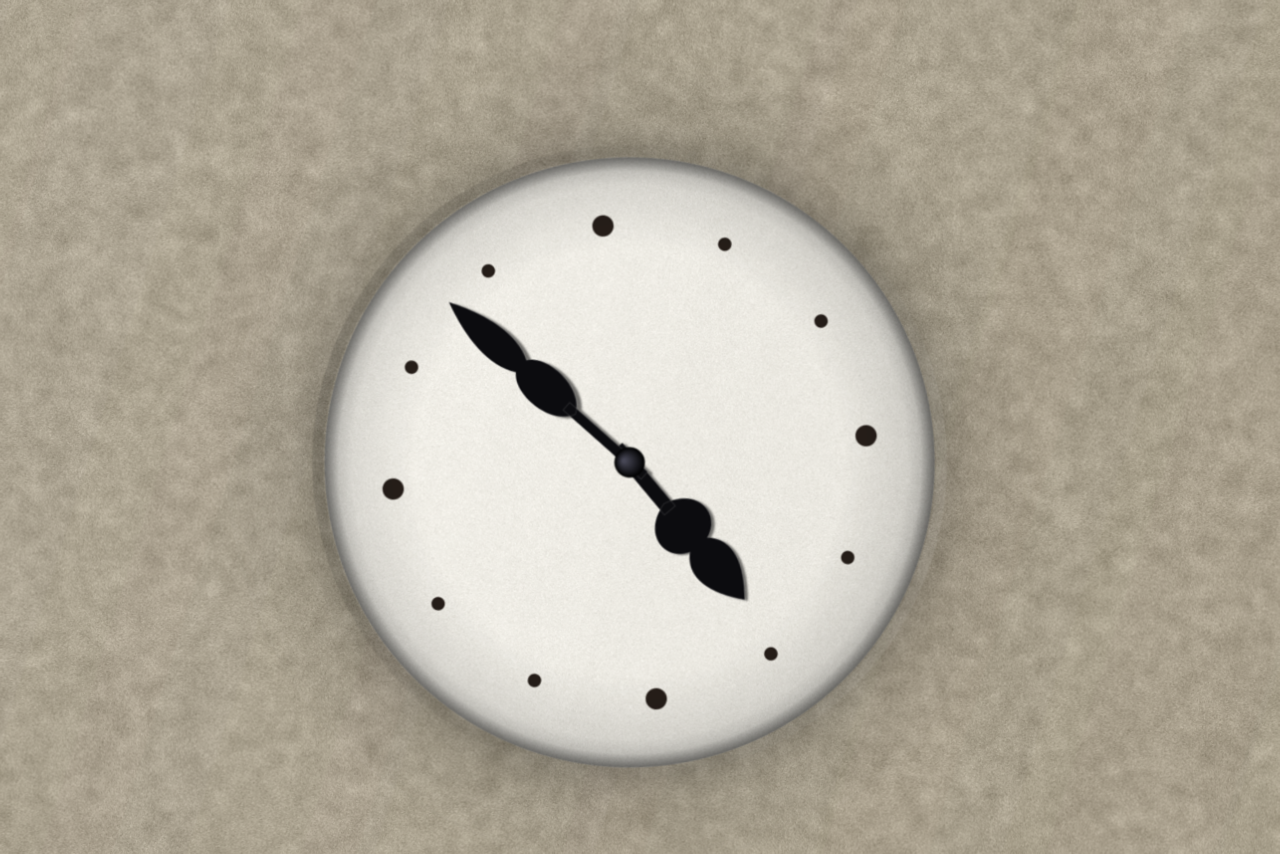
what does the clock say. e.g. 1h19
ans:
4h53
